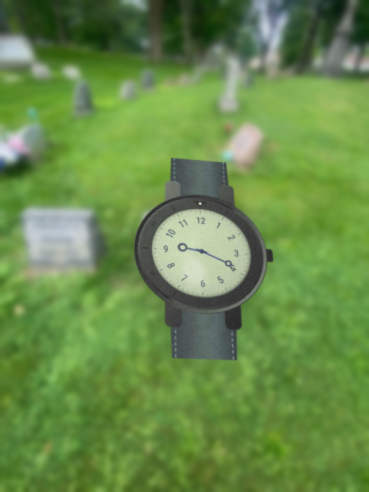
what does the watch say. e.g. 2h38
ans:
9h19
